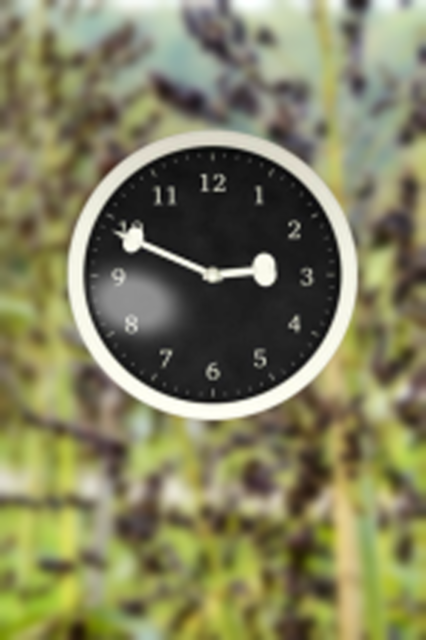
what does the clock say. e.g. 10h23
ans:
2h49
